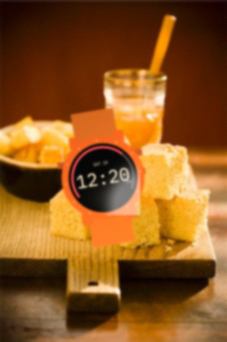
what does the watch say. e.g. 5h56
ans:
12h20
